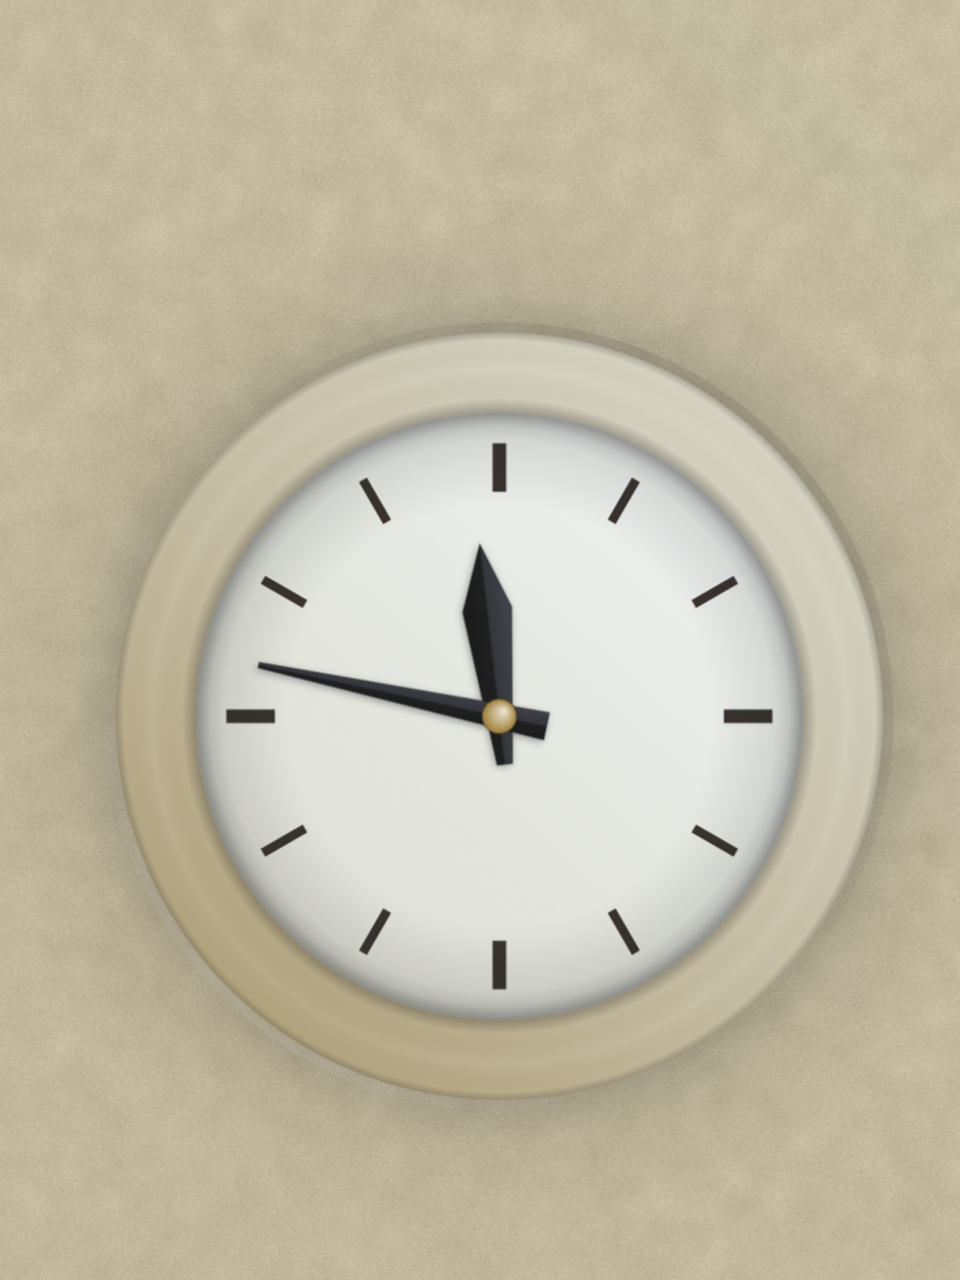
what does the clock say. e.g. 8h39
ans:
11h47
